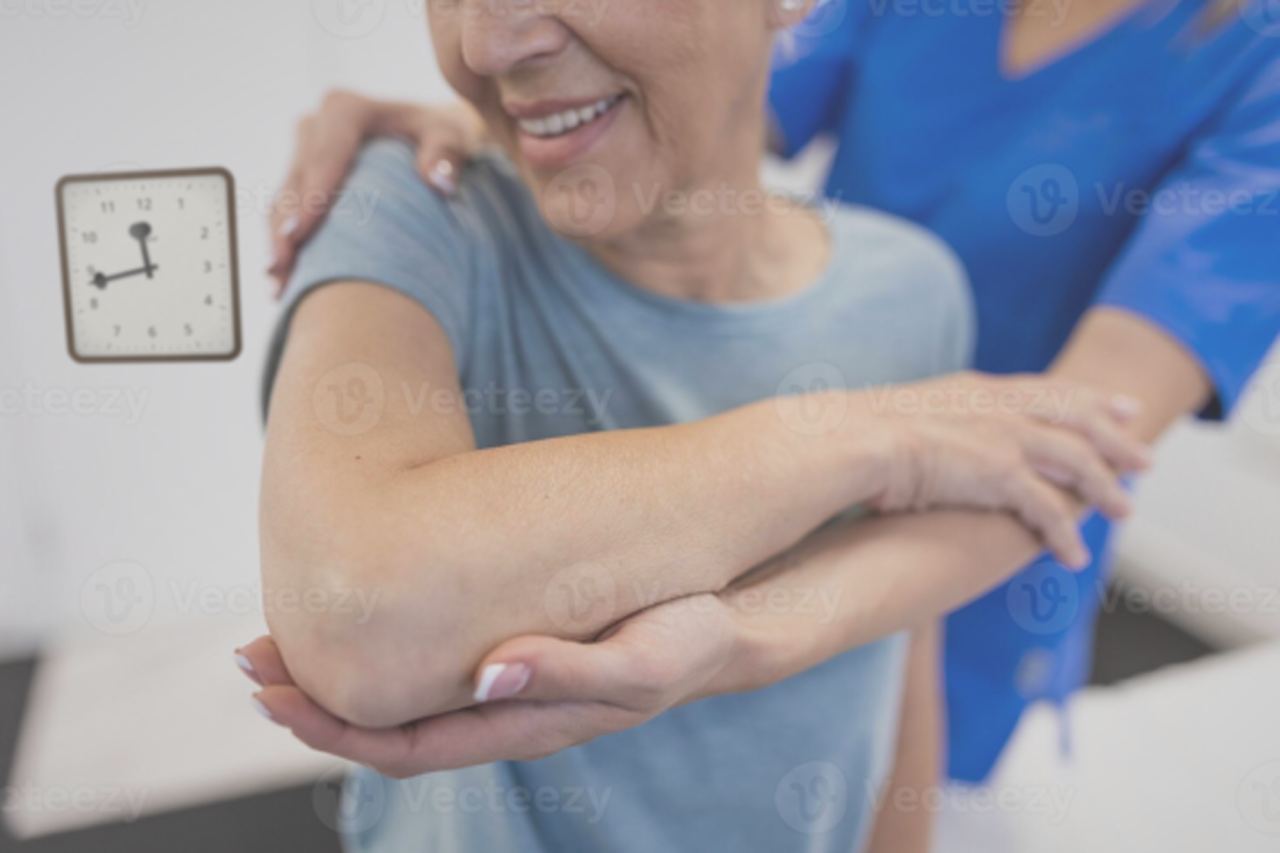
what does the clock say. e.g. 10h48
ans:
11h43
